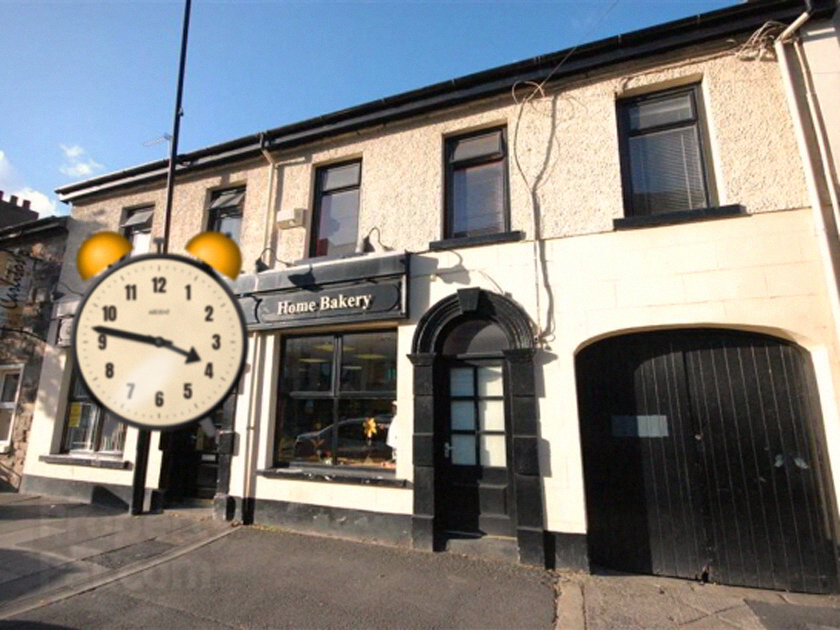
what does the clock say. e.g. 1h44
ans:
3h47
